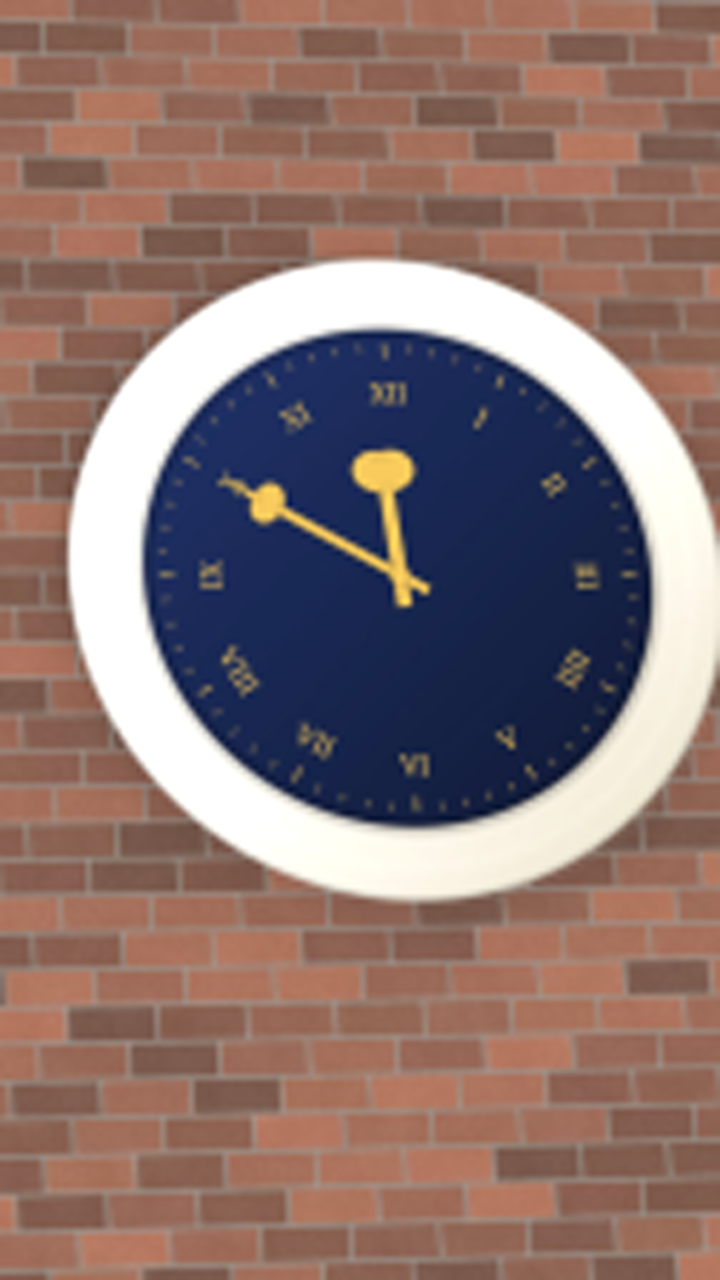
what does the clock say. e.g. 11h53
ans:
11h50
